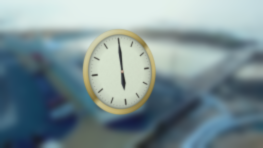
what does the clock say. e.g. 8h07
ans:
6h00
